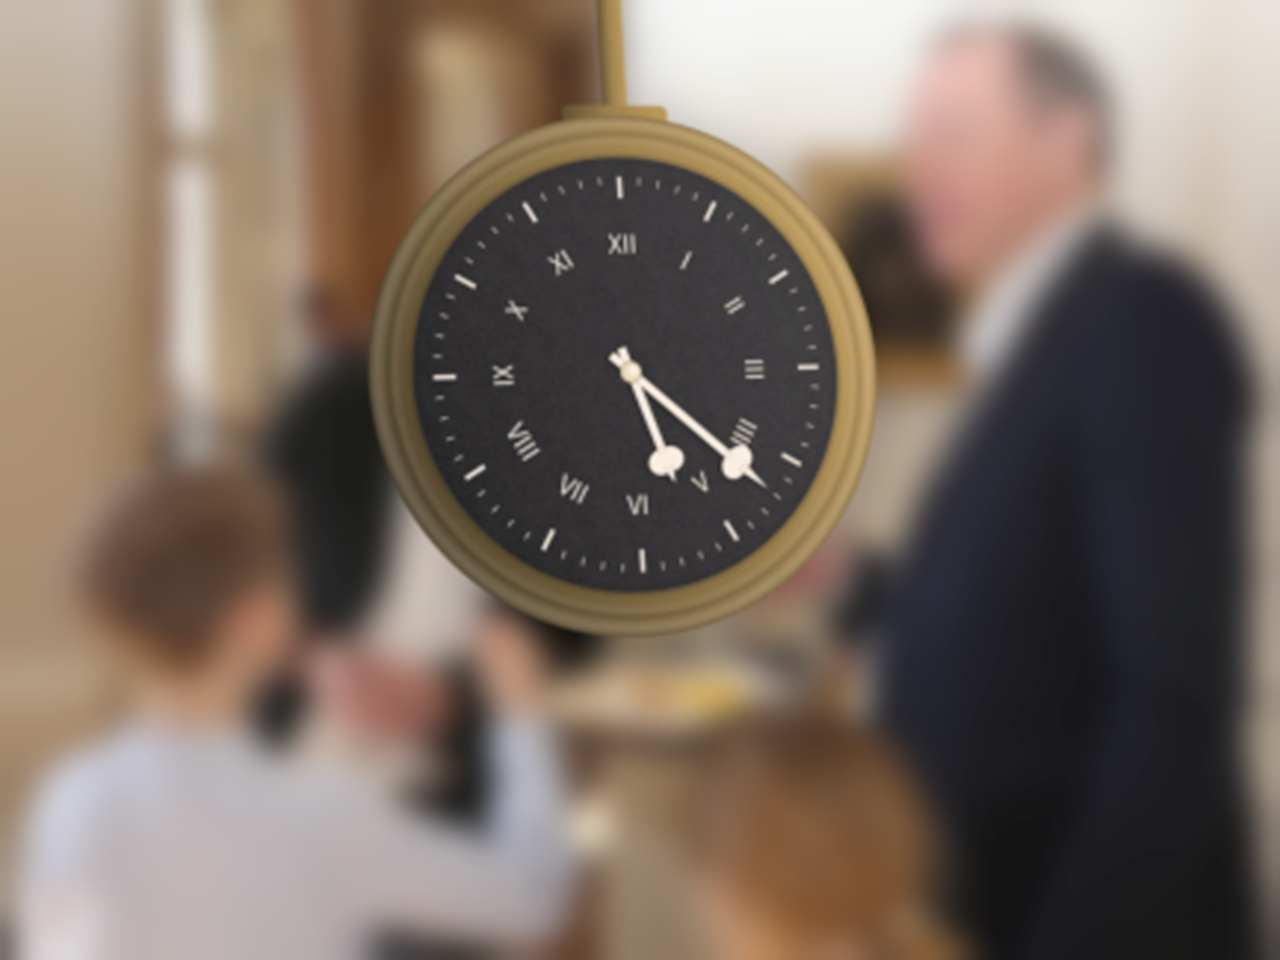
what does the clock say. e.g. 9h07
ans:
5h22
